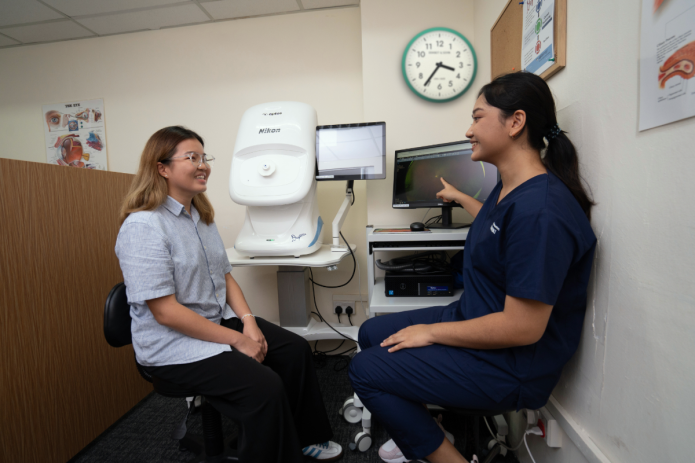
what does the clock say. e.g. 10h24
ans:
3h36
